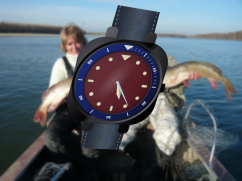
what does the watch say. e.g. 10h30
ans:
5h24
